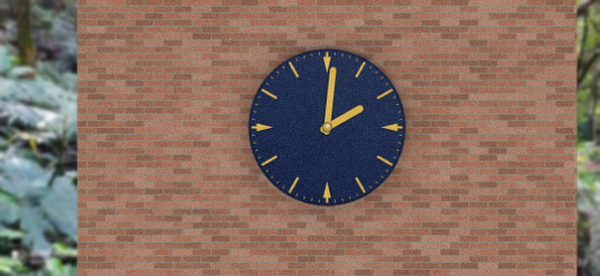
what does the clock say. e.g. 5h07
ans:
2h01
